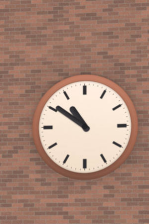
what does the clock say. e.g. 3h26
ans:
10h51
